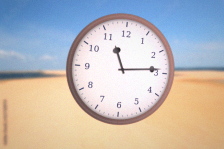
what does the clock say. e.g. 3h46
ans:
11h14
